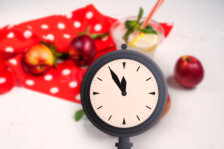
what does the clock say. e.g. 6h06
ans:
11h55
